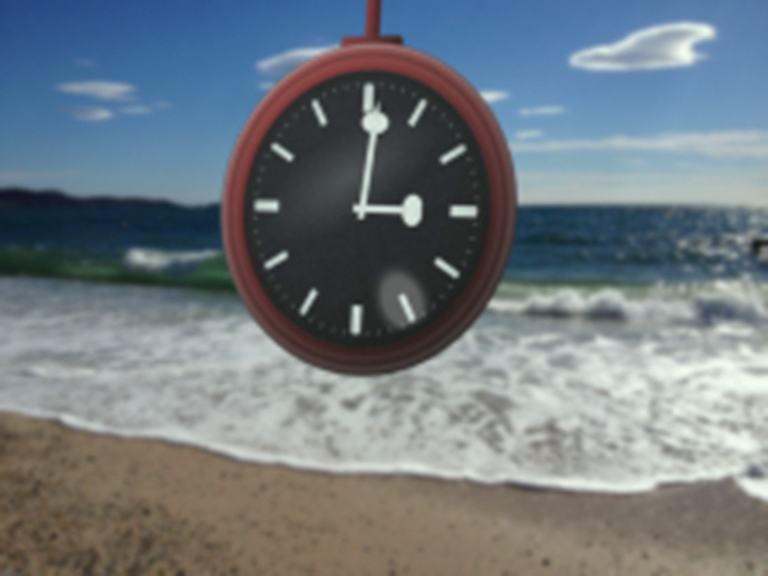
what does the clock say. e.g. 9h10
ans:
3h01
